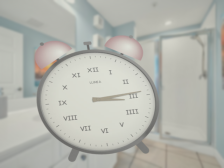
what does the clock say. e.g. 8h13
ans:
3h14
